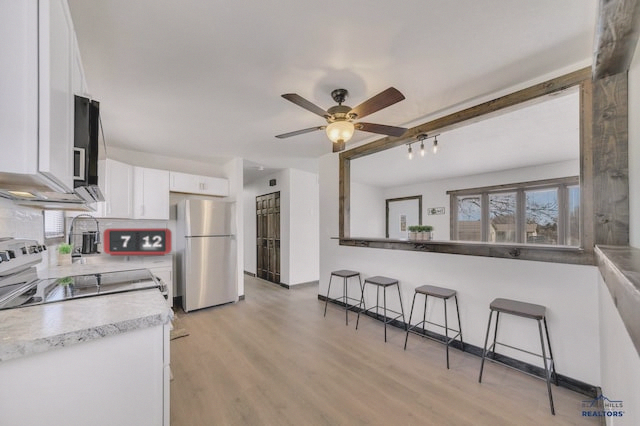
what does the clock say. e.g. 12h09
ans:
7h12
